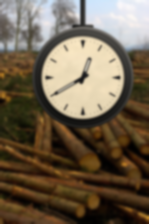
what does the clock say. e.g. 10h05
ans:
12h40
